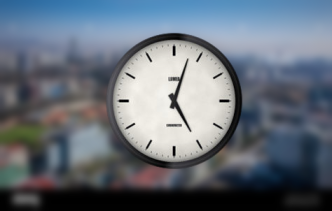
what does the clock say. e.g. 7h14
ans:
5h03
